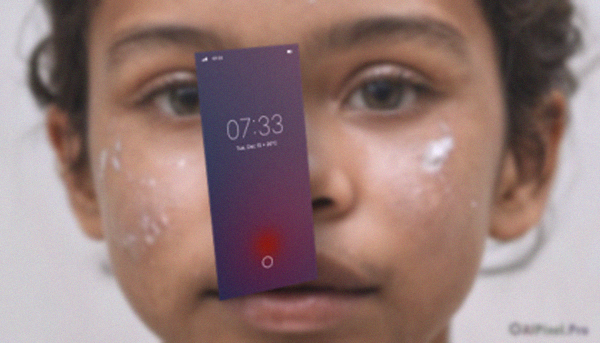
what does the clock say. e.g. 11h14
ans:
7h33
